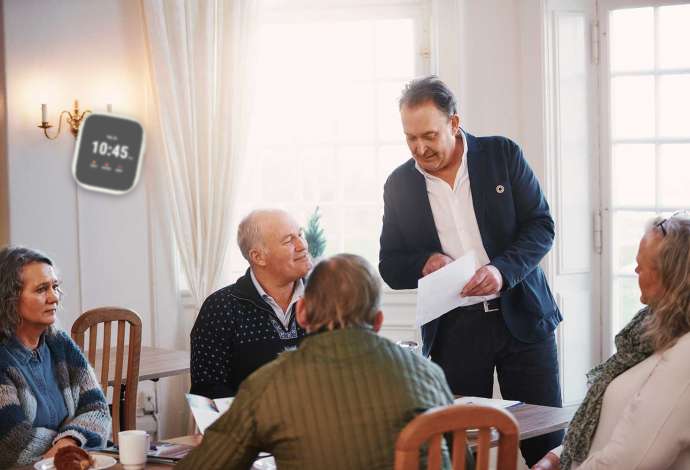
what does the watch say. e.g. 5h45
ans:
10h45
